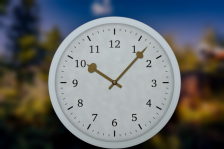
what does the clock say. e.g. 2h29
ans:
10h07
